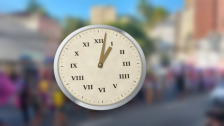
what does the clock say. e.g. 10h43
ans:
1h02
